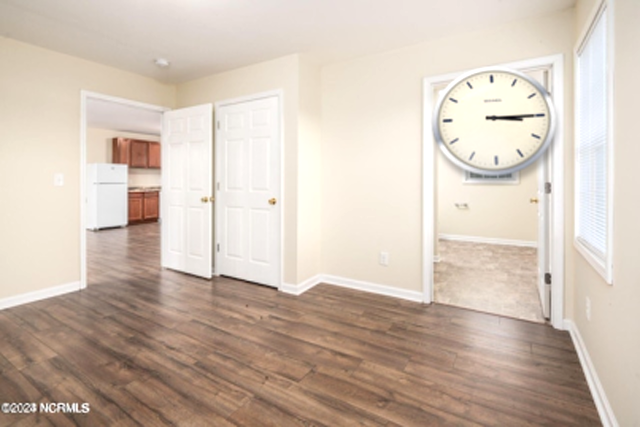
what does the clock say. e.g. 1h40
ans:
3h15
